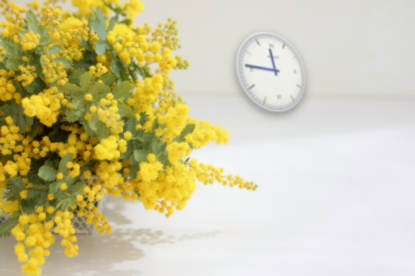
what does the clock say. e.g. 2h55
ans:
11h46
